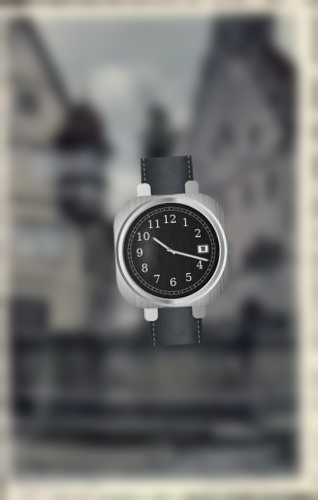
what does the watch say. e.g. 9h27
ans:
10h18
